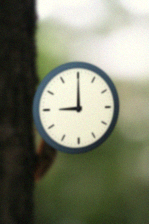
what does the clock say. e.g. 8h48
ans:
9h00
